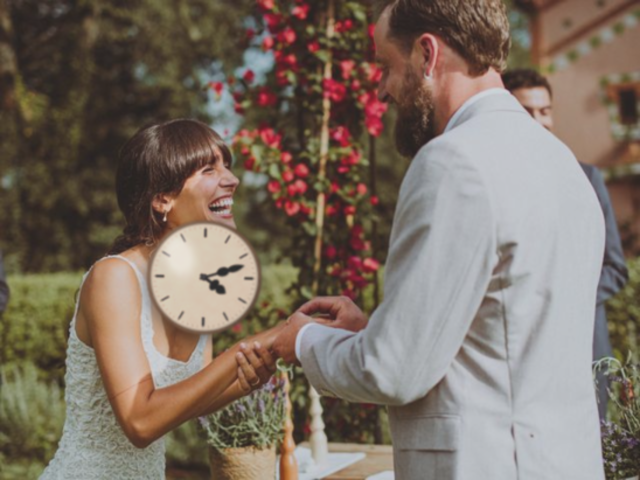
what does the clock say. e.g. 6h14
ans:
4h12
